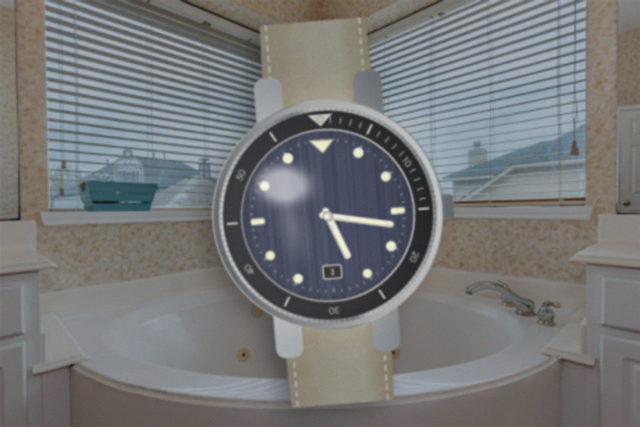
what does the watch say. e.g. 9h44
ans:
5h17
